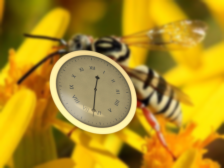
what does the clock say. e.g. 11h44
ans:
12h32
